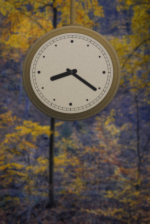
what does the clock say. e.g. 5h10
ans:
8h21
